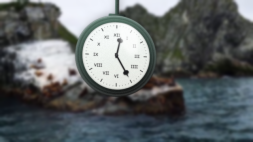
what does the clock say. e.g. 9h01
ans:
12h25
